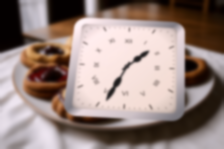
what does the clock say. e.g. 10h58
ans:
1h34
